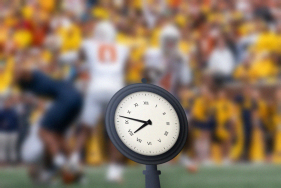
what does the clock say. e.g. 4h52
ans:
7h47
